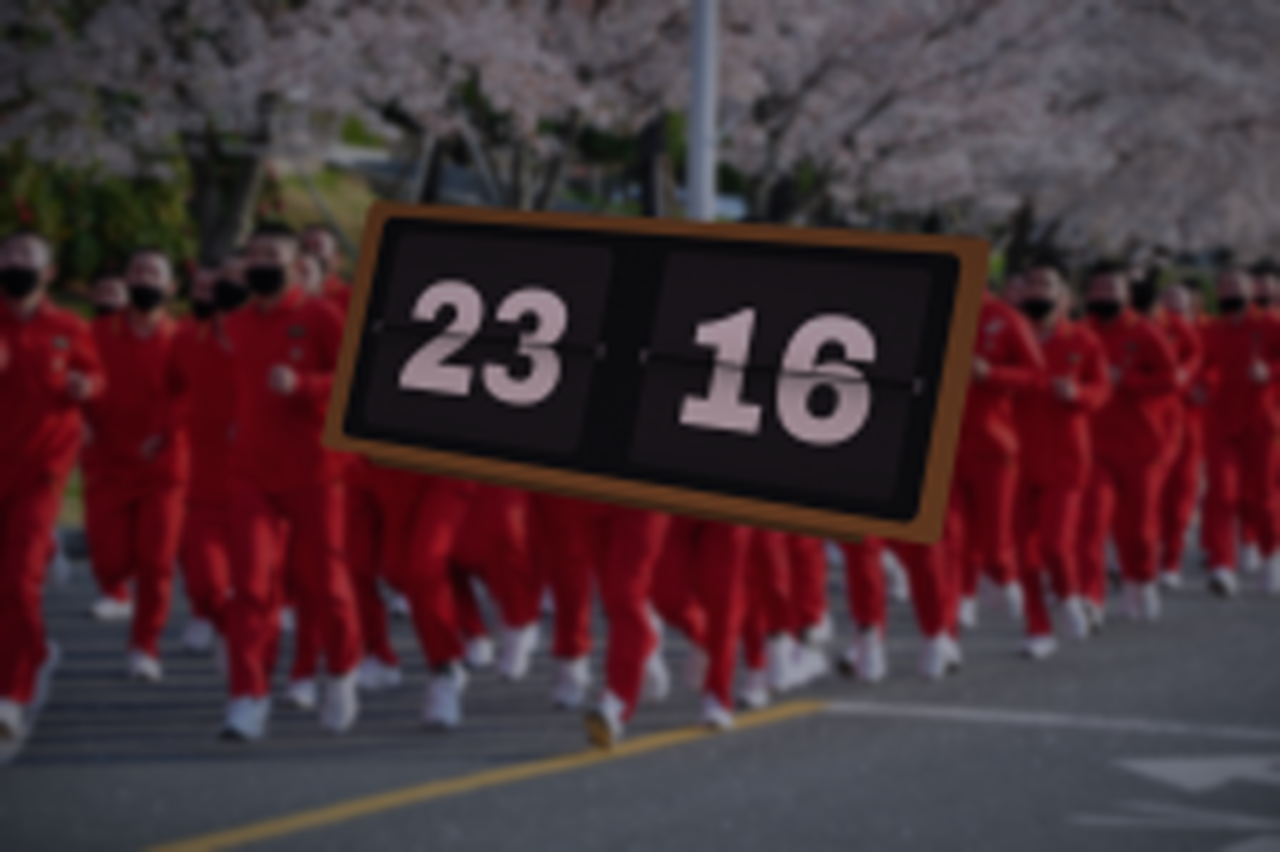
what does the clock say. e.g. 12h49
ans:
23h16
